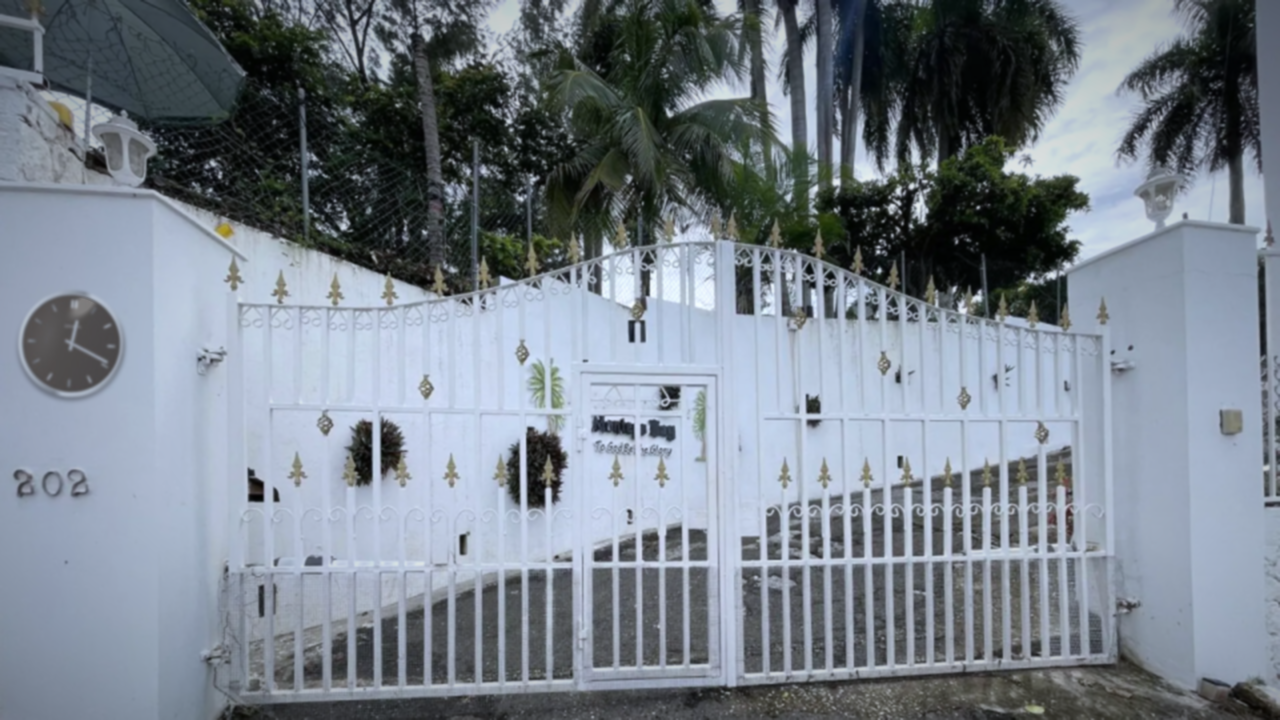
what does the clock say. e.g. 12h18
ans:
12h19
